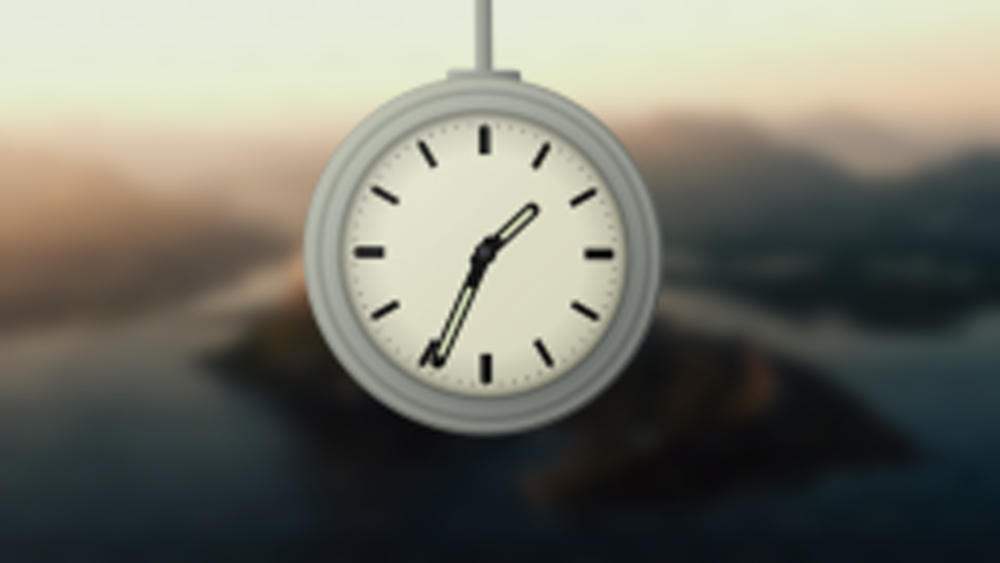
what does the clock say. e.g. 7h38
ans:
1h34
